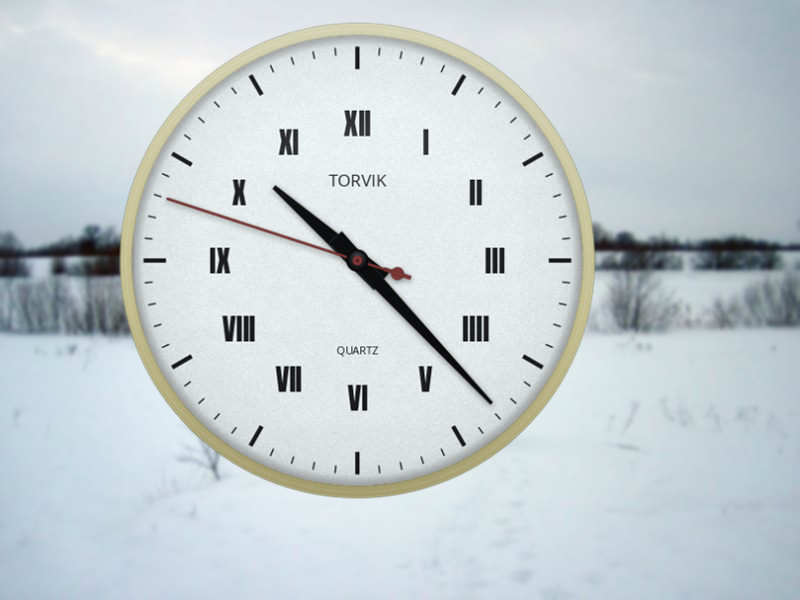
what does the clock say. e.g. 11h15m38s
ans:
10h22m48s
